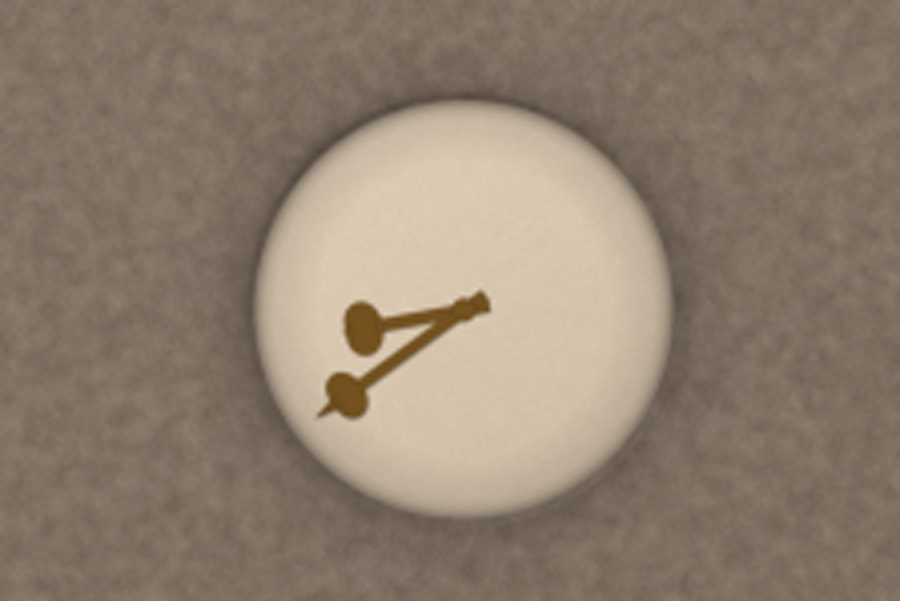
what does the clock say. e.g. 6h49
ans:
8h39
